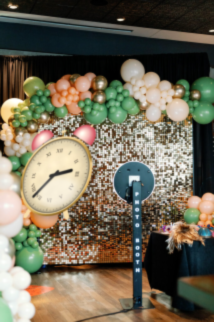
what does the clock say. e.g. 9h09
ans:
2h37
